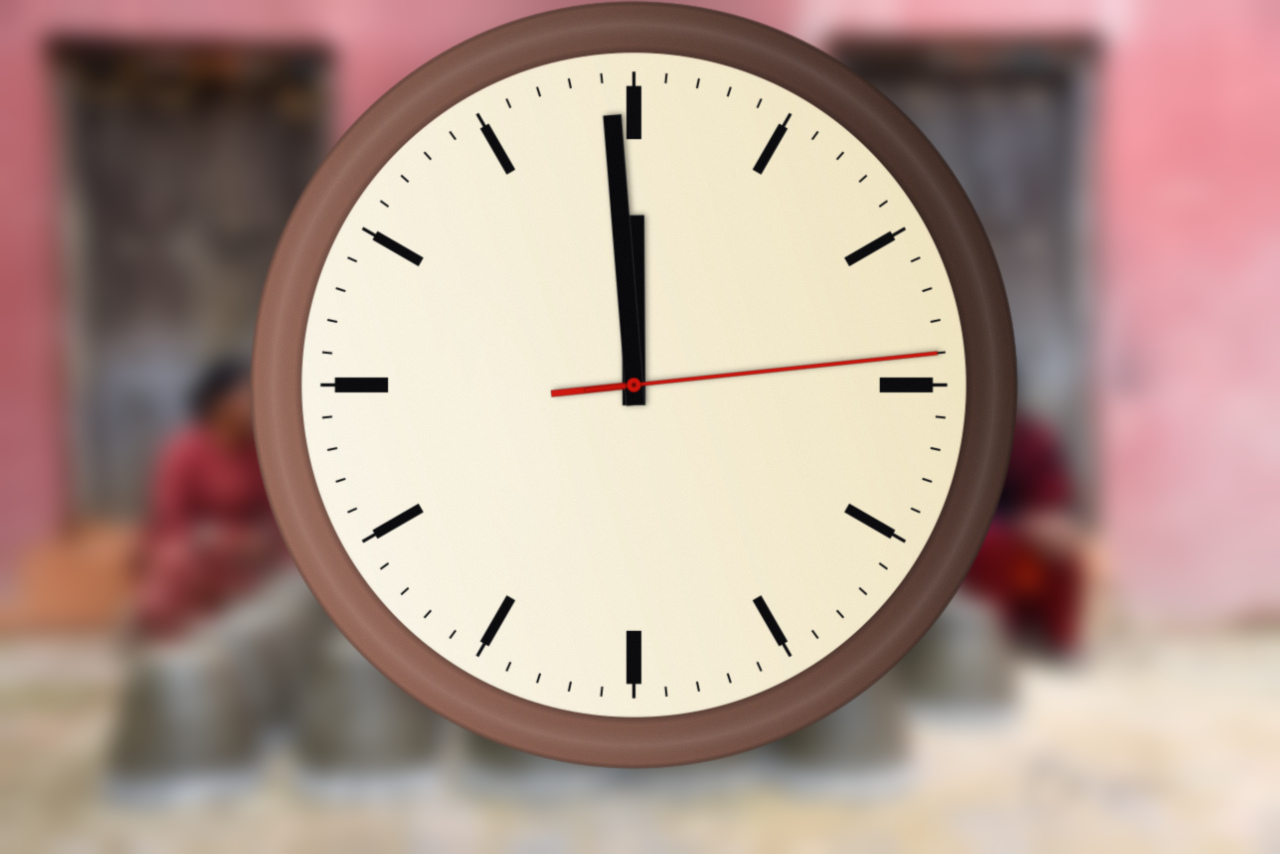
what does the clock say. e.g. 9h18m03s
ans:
11h59m14s
